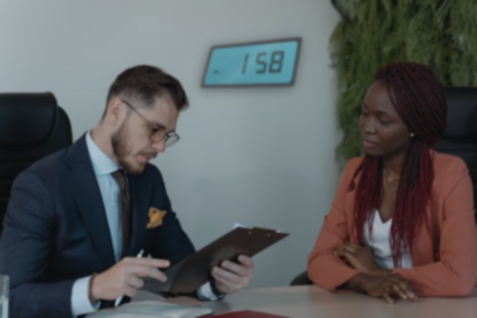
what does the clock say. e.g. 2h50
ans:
1h58
